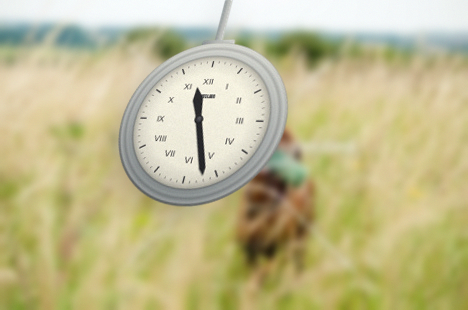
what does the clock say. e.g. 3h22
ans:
11h27
